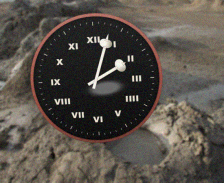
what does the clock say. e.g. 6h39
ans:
2h03
